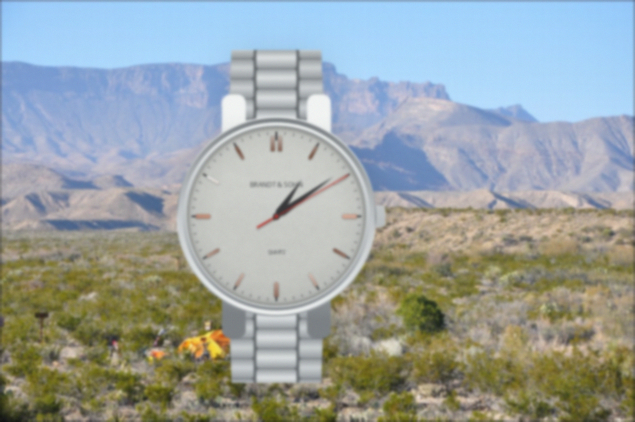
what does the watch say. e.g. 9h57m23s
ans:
1h09m10s
